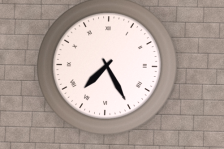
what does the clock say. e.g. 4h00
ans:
7h25
